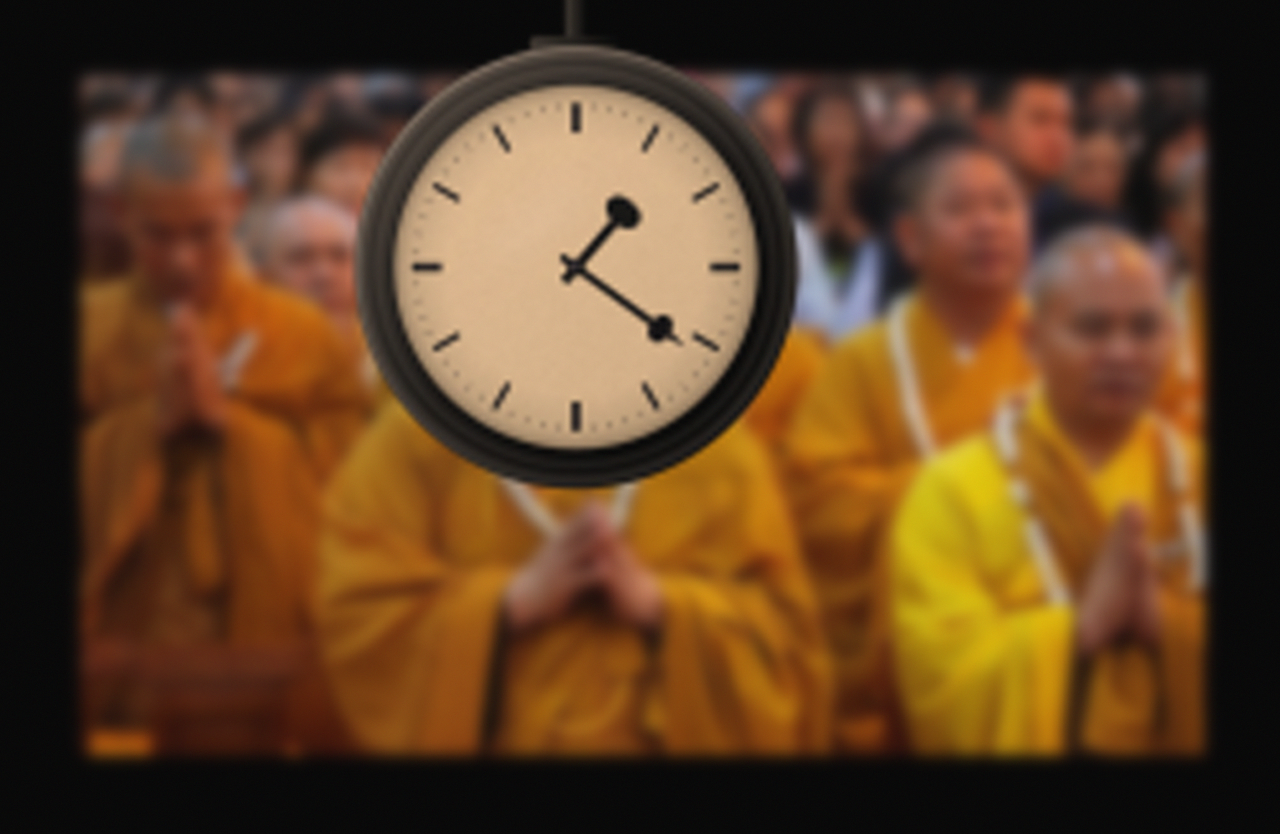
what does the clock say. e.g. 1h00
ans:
1h21
